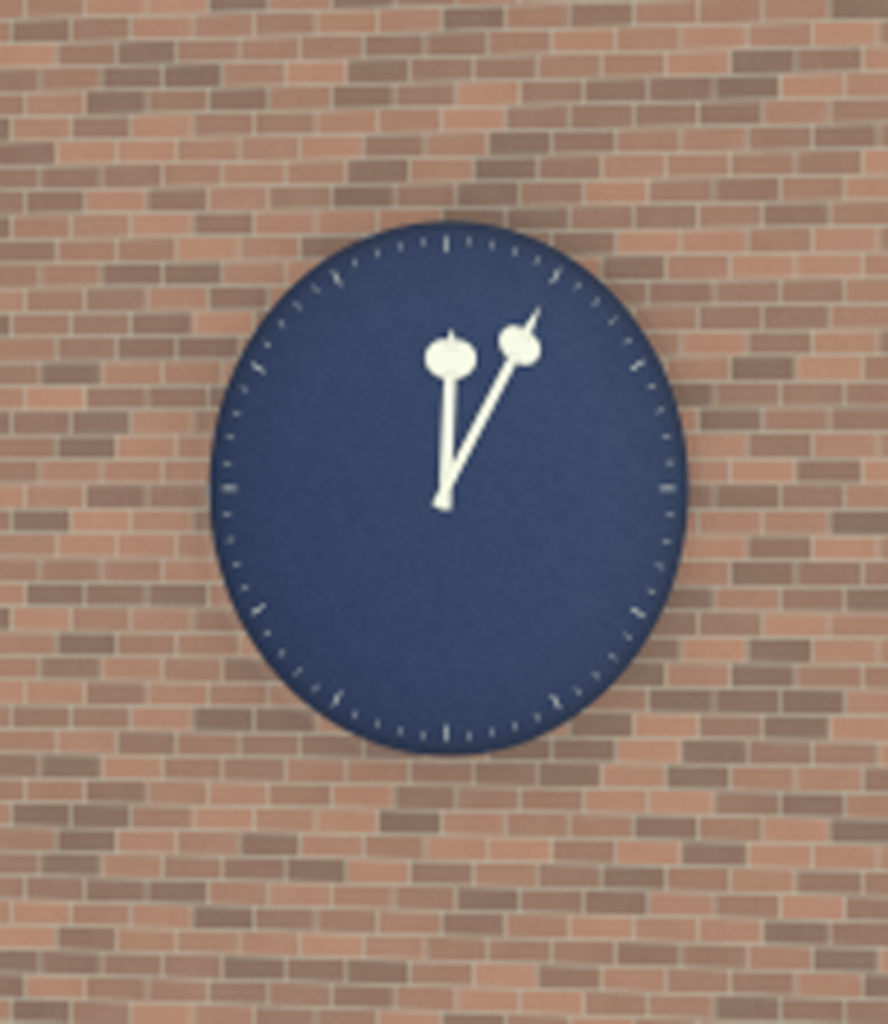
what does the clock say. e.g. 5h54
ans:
12h05
